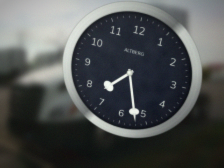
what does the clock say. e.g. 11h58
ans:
7h27
